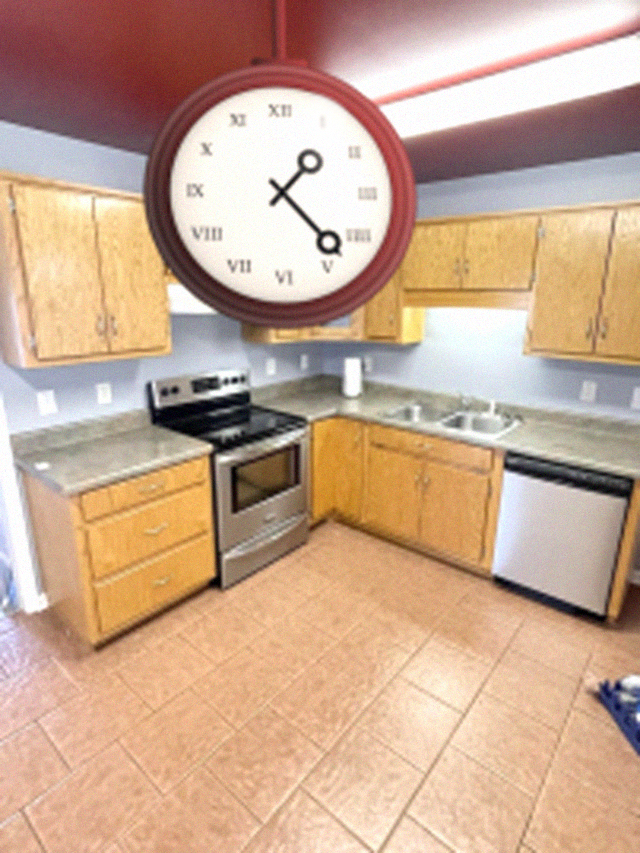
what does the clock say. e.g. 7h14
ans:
1h23
